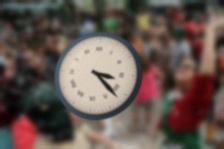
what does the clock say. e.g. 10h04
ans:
3h22
